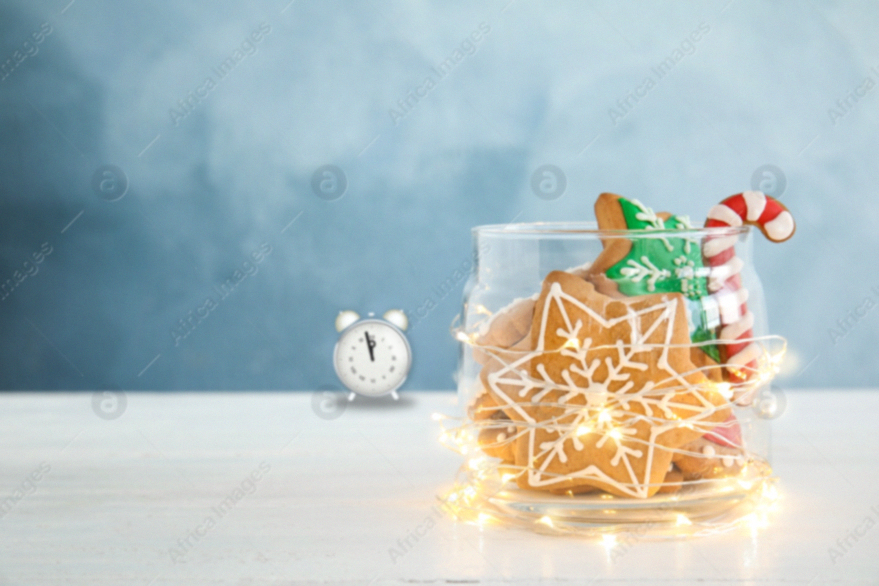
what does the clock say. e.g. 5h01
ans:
11h58
